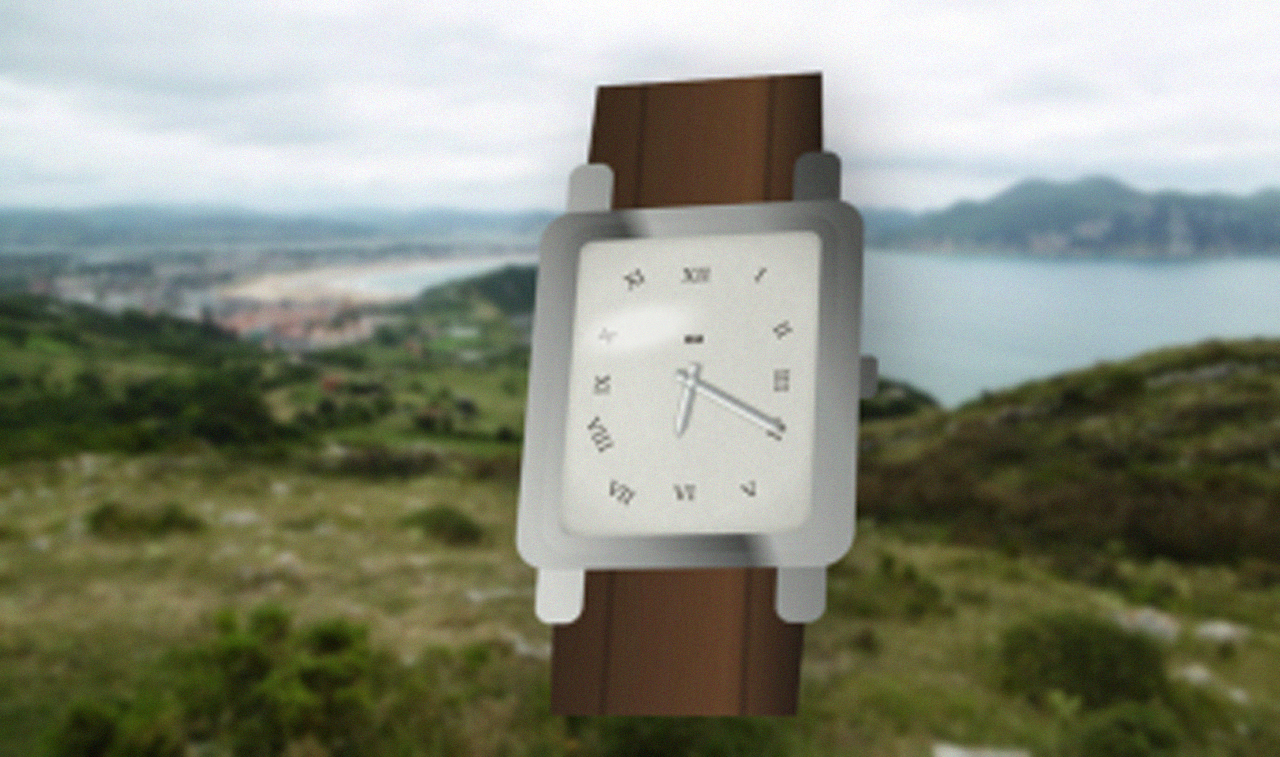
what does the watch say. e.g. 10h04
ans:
6h20
